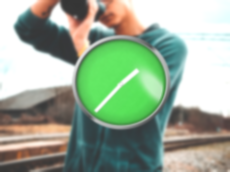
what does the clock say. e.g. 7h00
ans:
1h37
